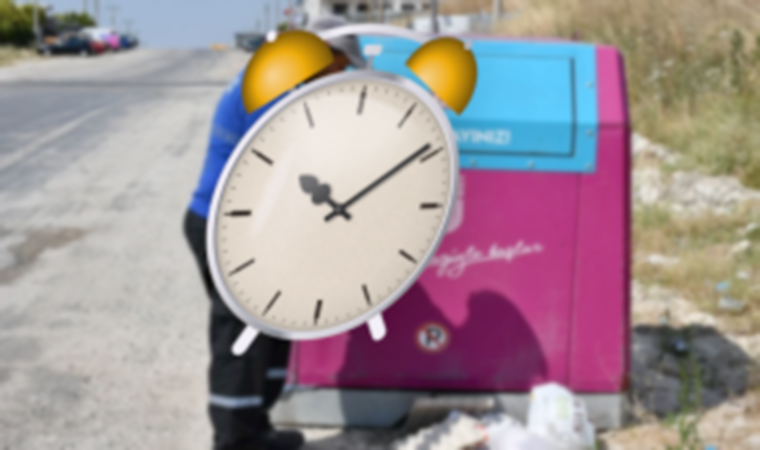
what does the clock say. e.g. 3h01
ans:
10h09
